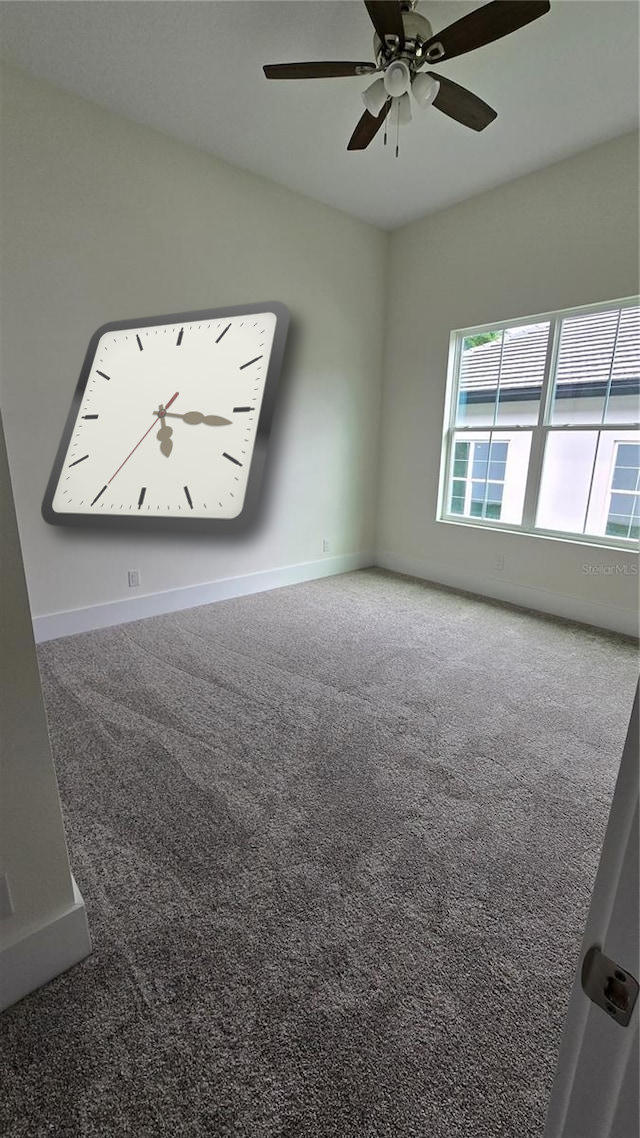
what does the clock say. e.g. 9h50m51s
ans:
5h16m35s
